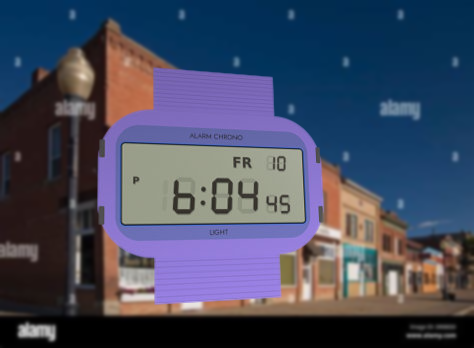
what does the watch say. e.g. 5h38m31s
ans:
6h04m45s
